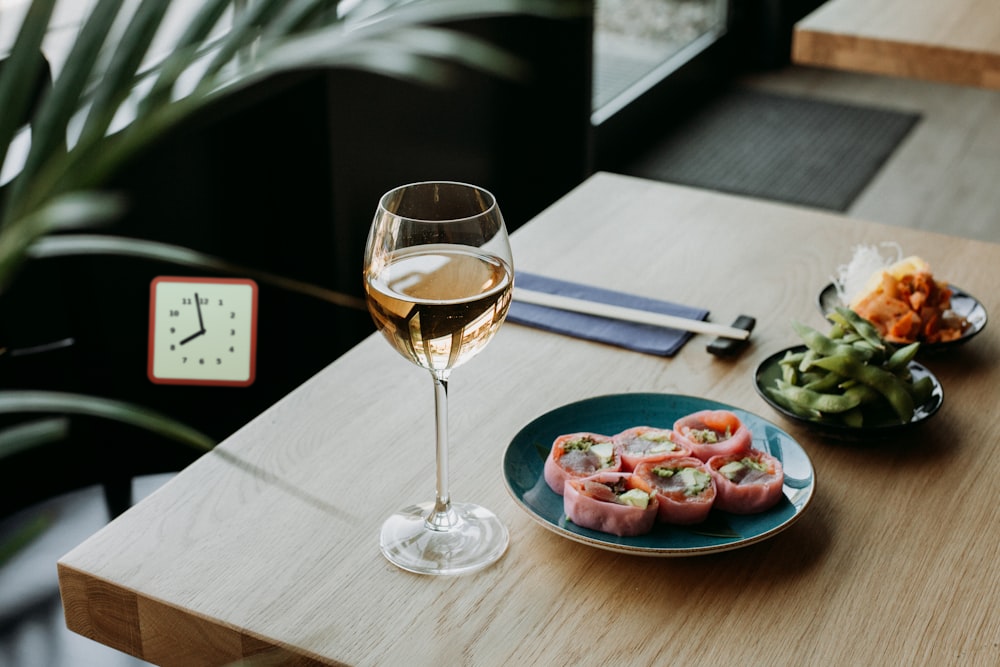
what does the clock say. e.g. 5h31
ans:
7h58
